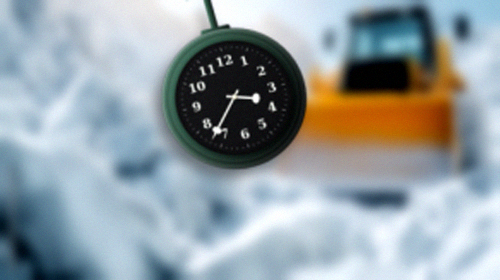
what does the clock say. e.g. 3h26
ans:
3h37
